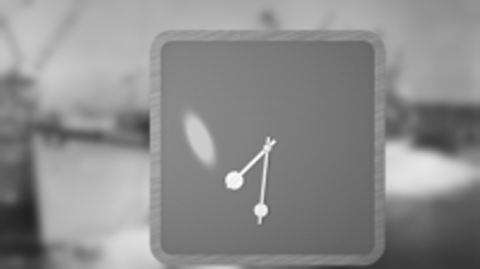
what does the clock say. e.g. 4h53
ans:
7h31
